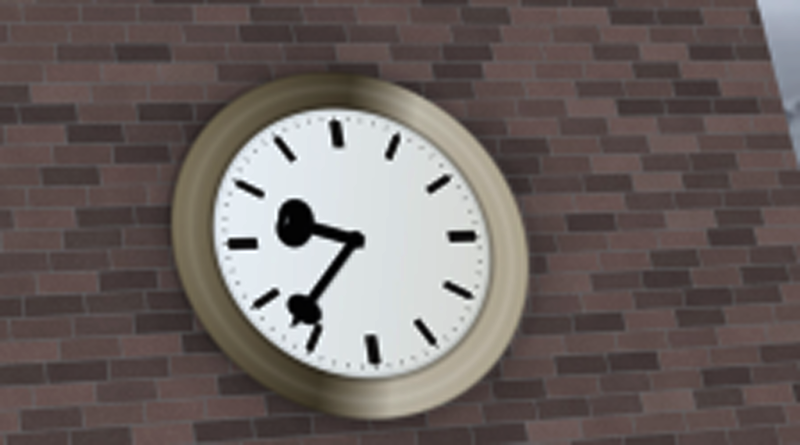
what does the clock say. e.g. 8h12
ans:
9h37
